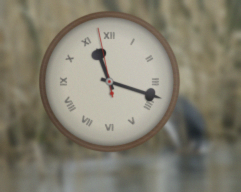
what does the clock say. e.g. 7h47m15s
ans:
11h17m58s
